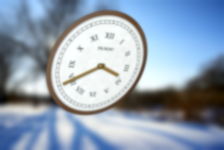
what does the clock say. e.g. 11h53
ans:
3h40
